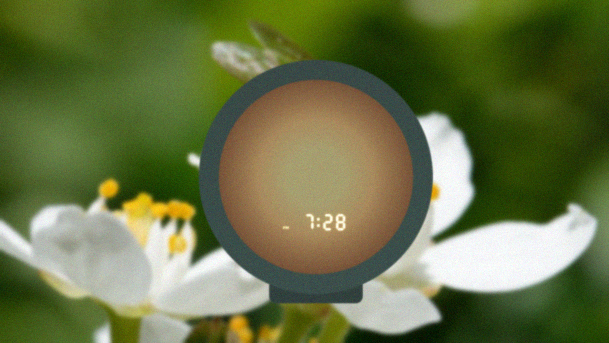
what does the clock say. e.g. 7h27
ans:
7h28
